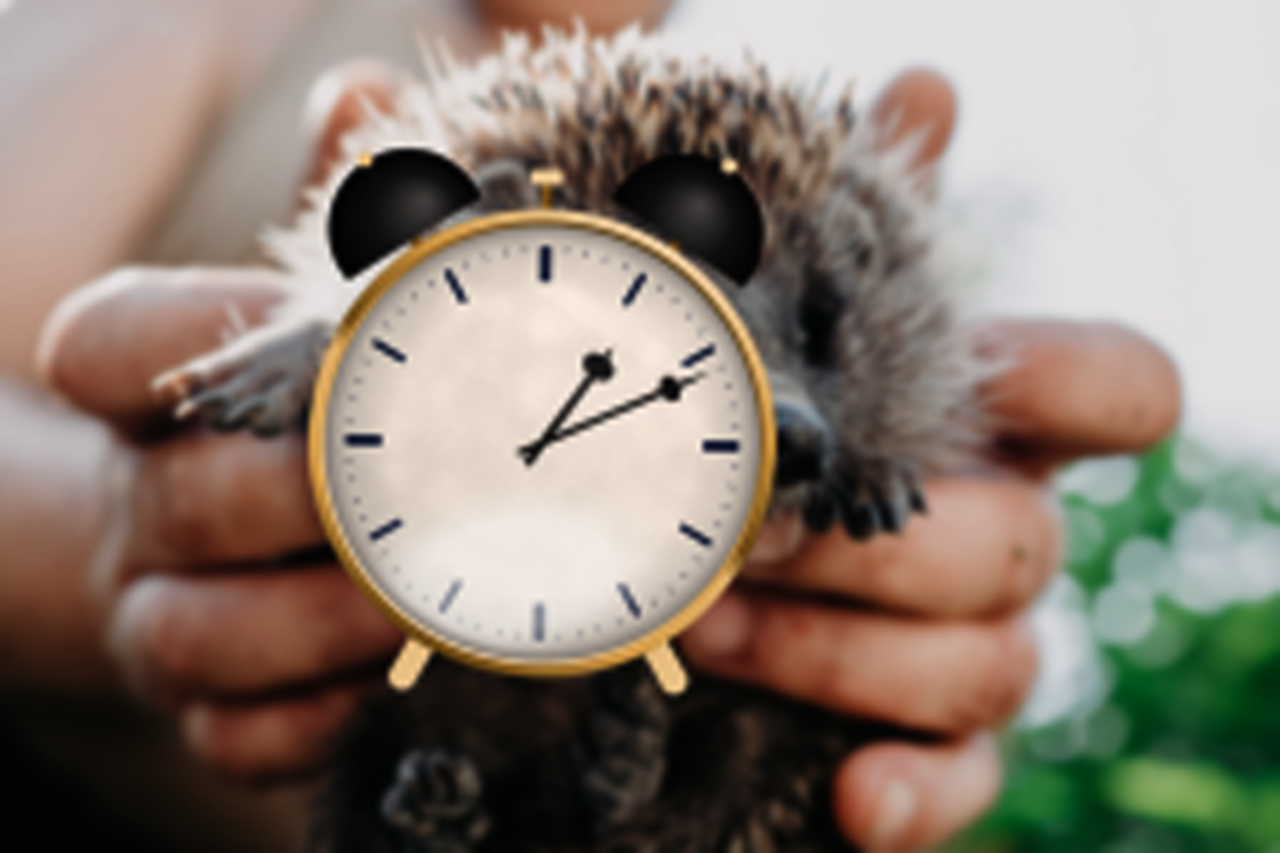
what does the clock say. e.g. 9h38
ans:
1h11
